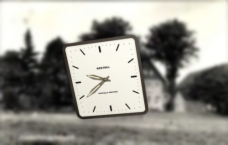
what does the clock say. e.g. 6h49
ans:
9h39
